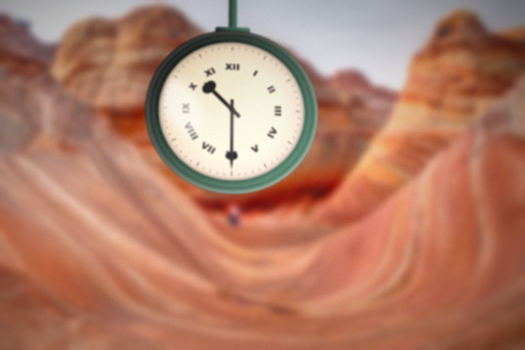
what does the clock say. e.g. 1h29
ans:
10h30
